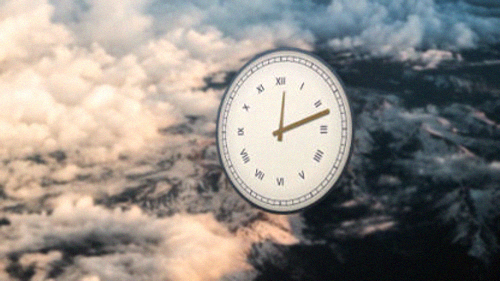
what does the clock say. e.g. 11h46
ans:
12h12
